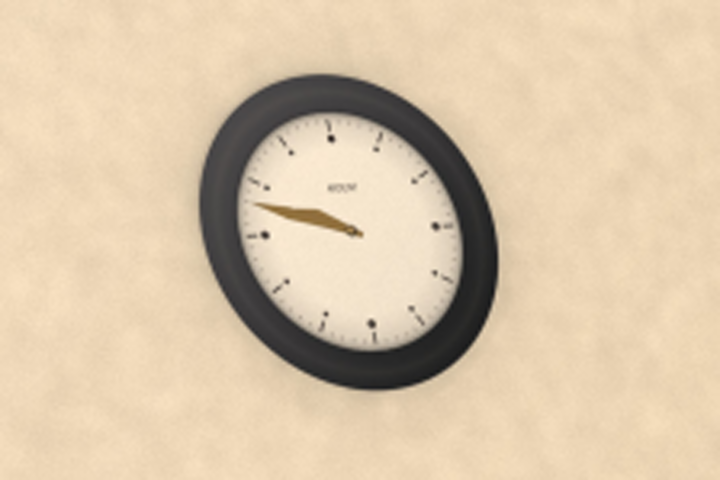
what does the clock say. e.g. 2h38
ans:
9h48
